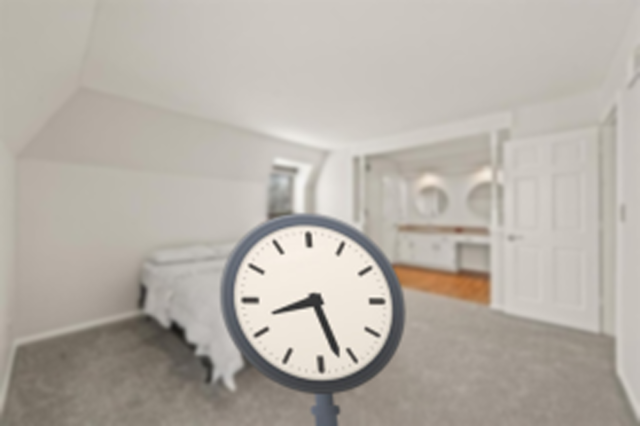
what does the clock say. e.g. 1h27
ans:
8h27
